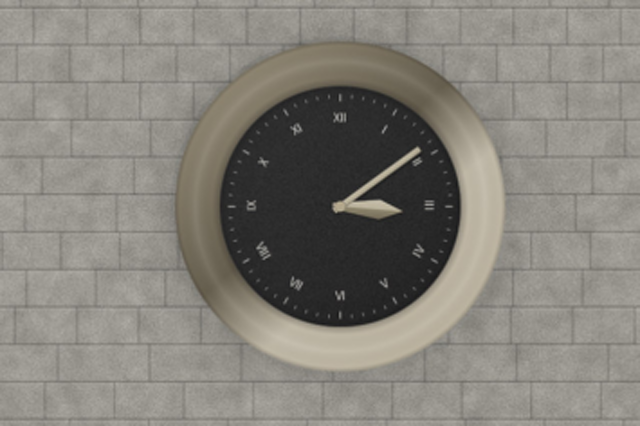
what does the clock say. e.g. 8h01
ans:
3h09
